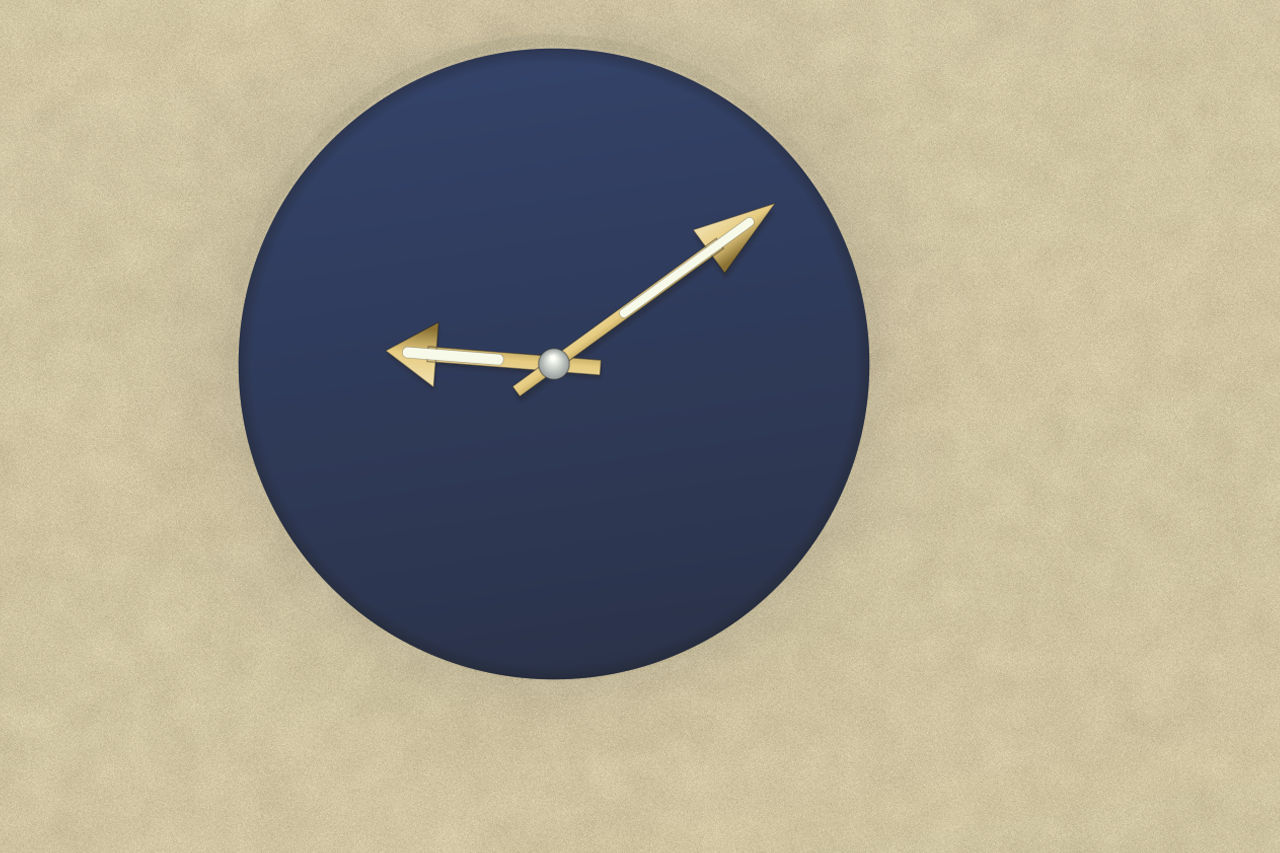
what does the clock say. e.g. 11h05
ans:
9h09
